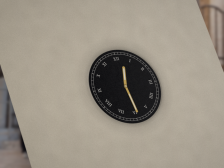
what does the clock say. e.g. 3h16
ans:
12h29
